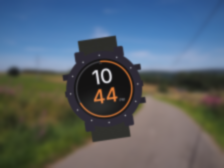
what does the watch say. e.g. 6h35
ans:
10h44
